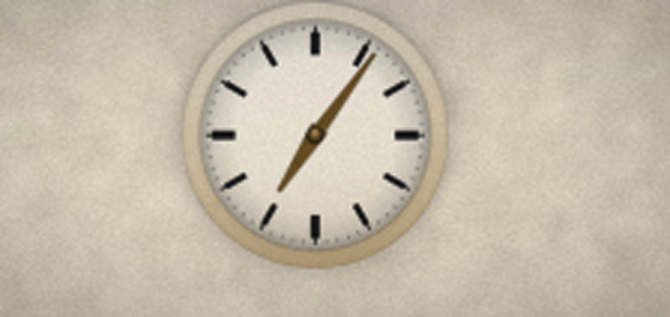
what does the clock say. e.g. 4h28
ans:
7h06
